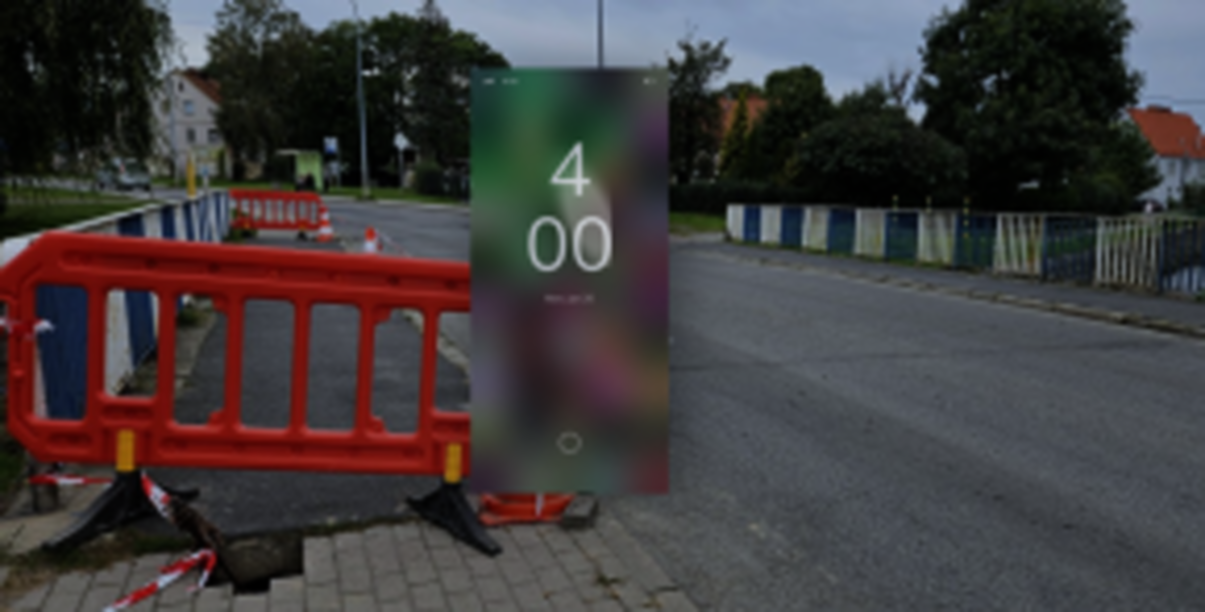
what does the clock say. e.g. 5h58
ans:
4h00
